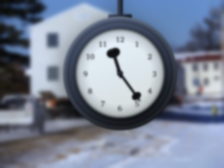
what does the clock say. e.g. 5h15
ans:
11h24
